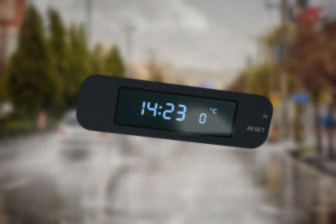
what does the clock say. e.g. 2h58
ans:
14h23
